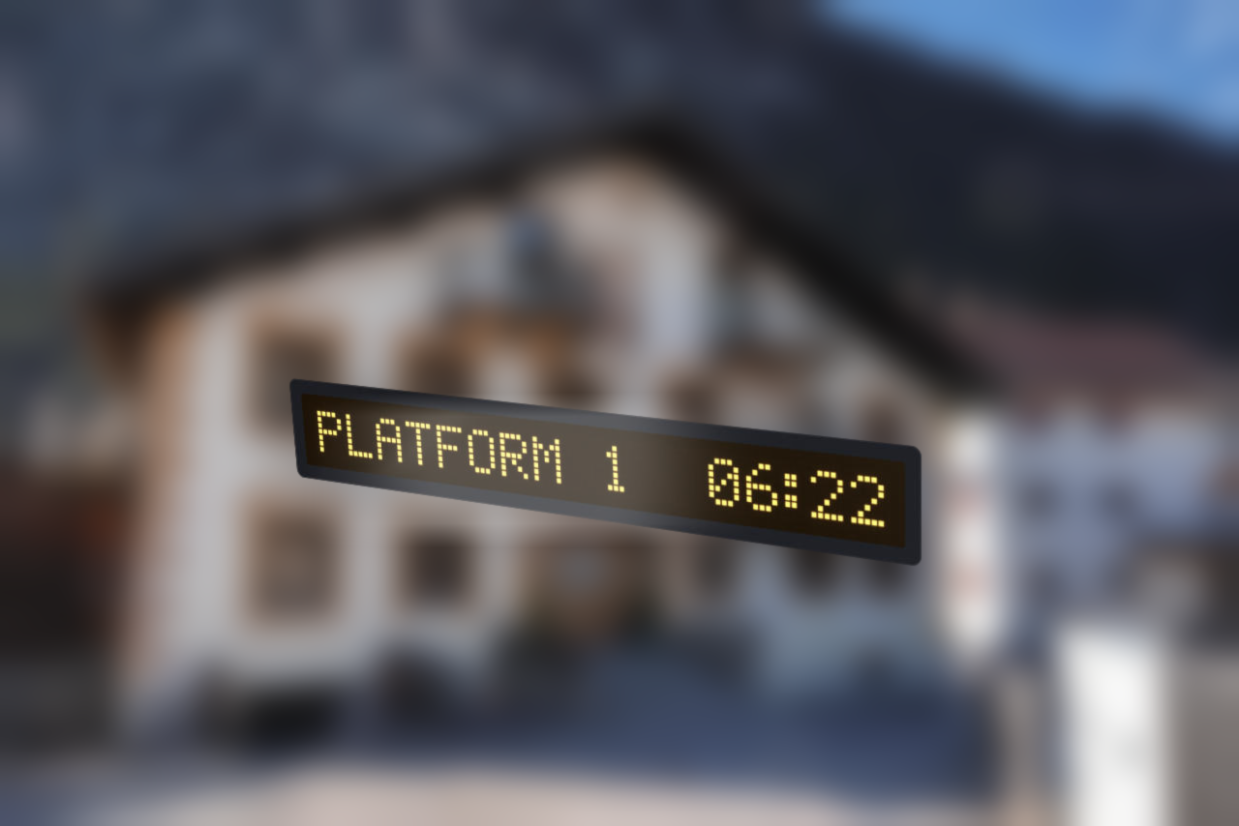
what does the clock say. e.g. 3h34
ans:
6h22
